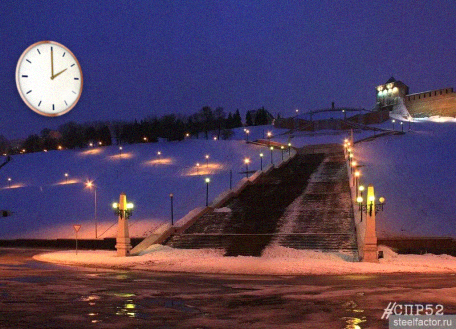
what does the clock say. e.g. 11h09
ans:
2h00
